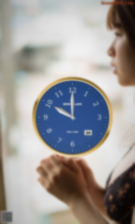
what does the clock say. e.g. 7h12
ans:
10h00
